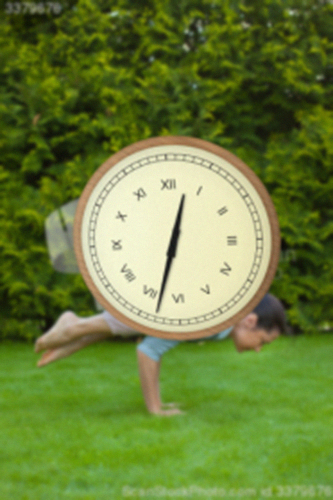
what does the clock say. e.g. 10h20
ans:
12h33
